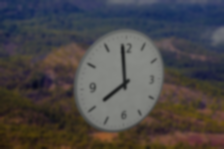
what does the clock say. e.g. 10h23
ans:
7h59
